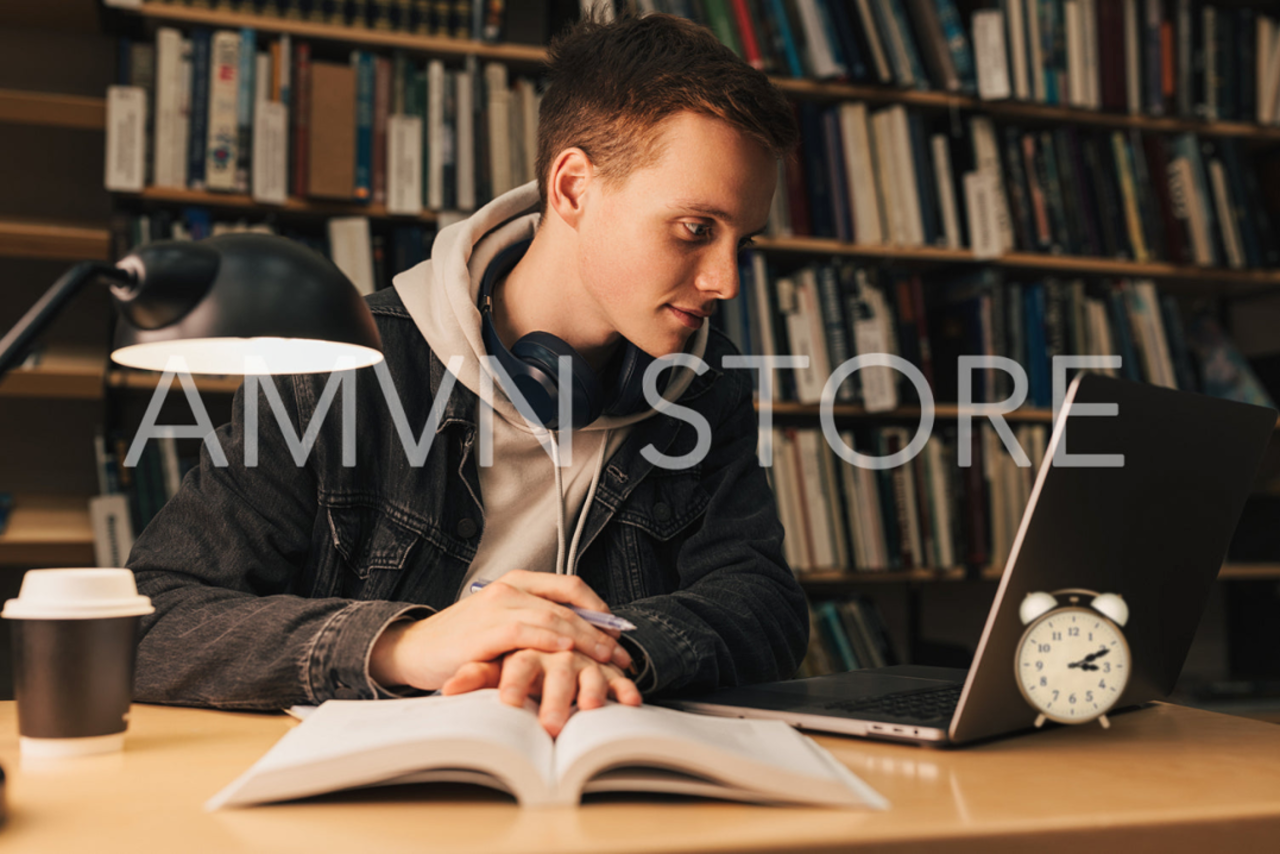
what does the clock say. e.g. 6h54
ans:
3h11
